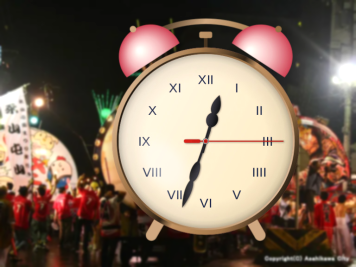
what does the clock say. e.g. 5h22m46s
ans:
12h33m15s
